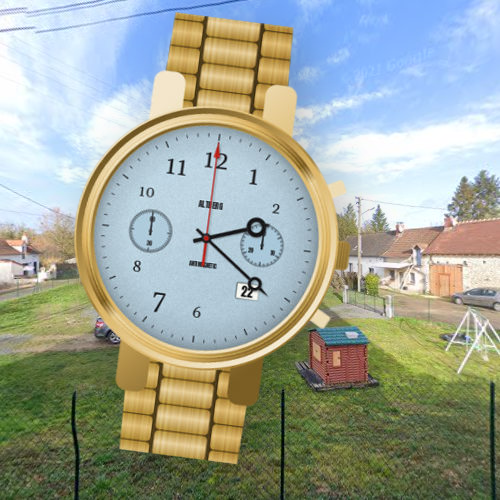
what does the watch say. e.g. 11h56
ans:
2h21
